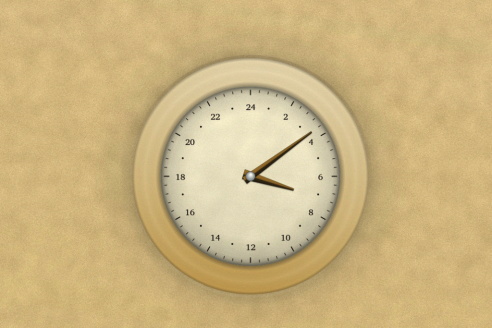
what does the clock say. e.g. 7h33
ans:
7h09
